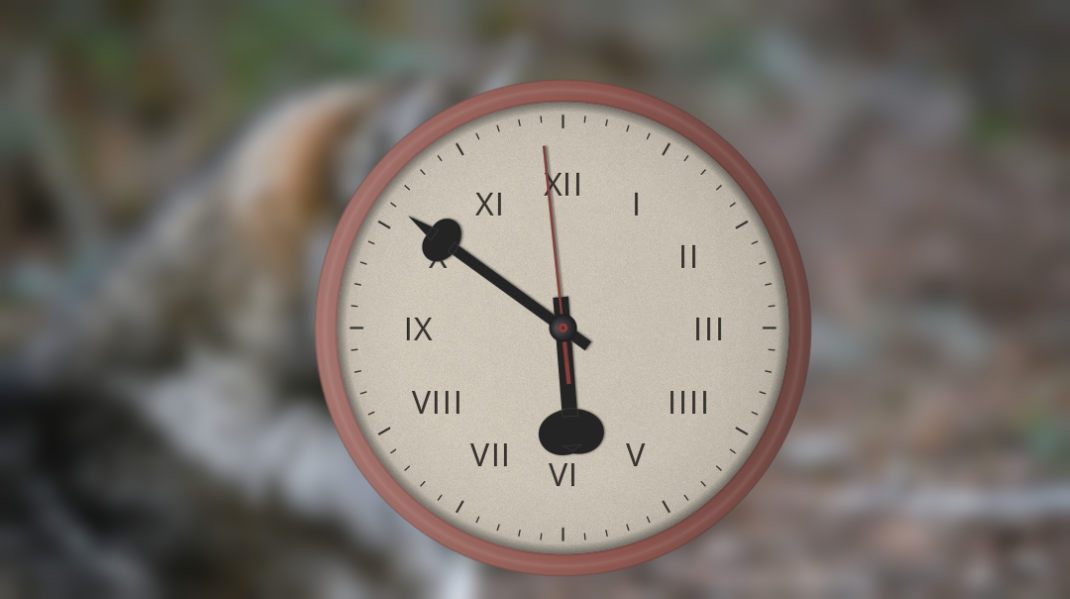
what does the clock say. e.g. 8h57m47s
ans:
5h50m59s
